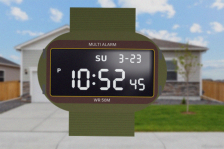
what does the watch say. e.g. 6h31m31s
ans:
10h52m45s
